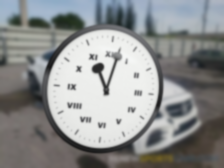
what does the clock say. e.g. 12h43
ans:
11h02
